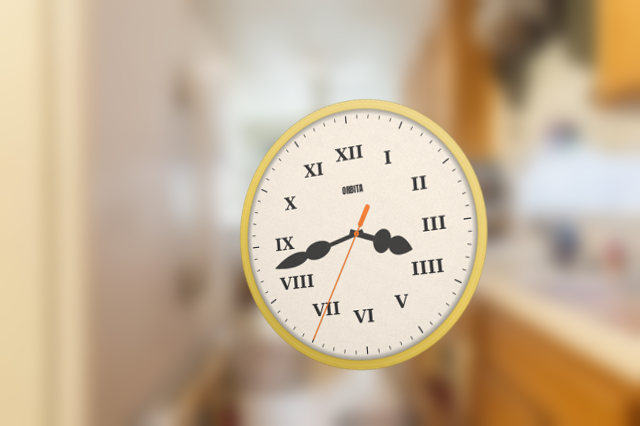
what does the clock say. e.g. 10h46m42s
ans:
3h42m35s
